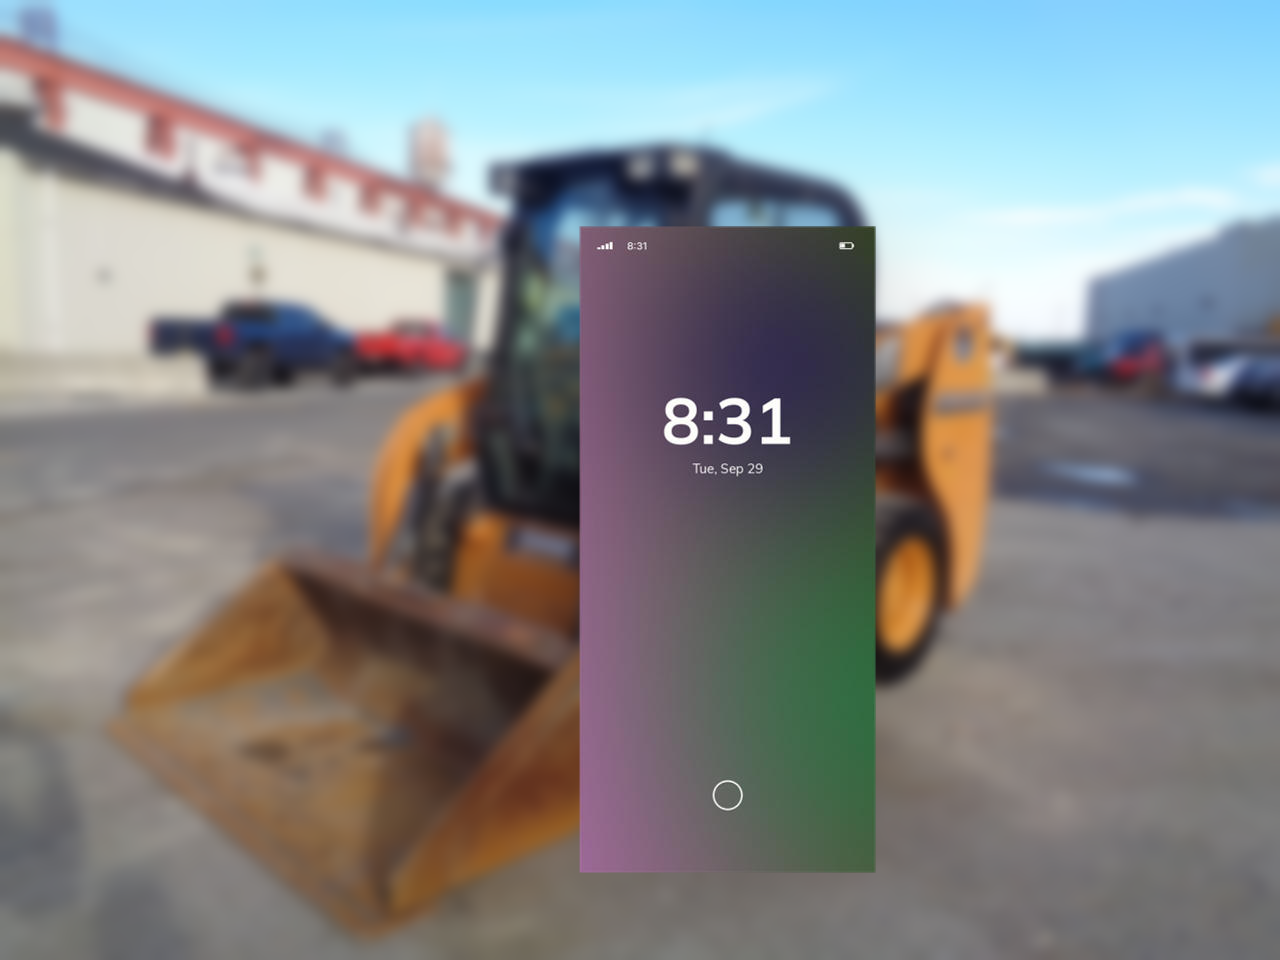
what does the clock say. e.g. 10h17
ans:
8h31
